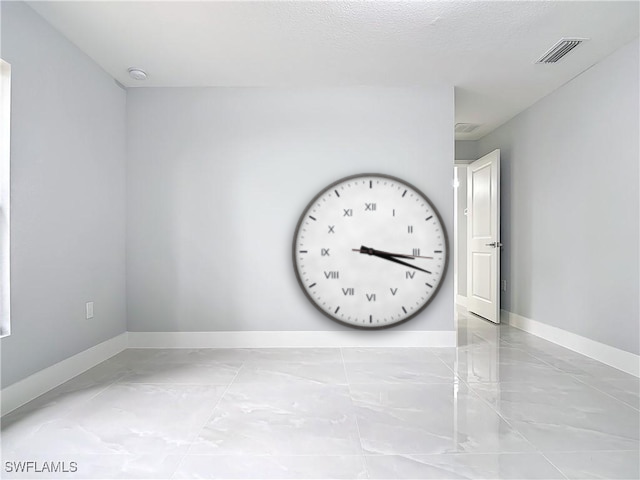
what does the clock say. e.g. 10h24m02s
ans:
3h18m16s
